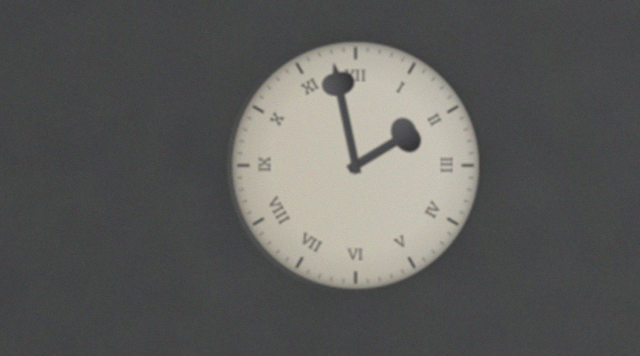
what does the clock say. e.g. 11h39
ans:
1h58
